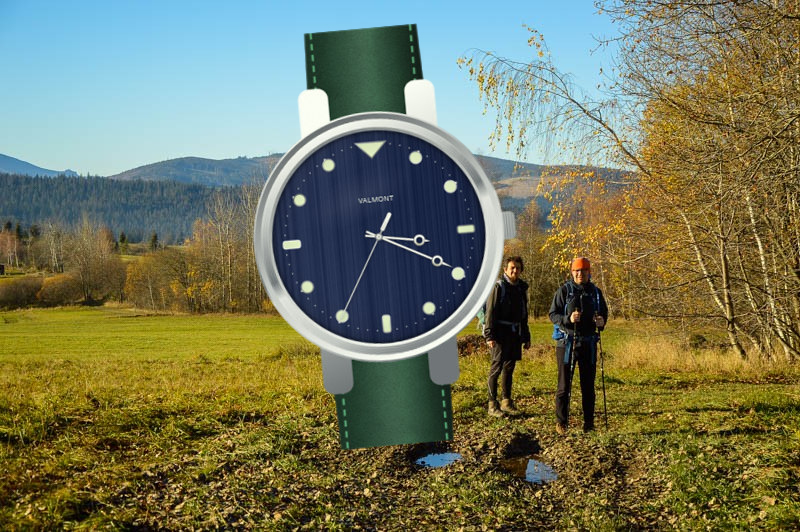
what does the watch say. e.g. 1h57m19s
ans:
3h19m35s
